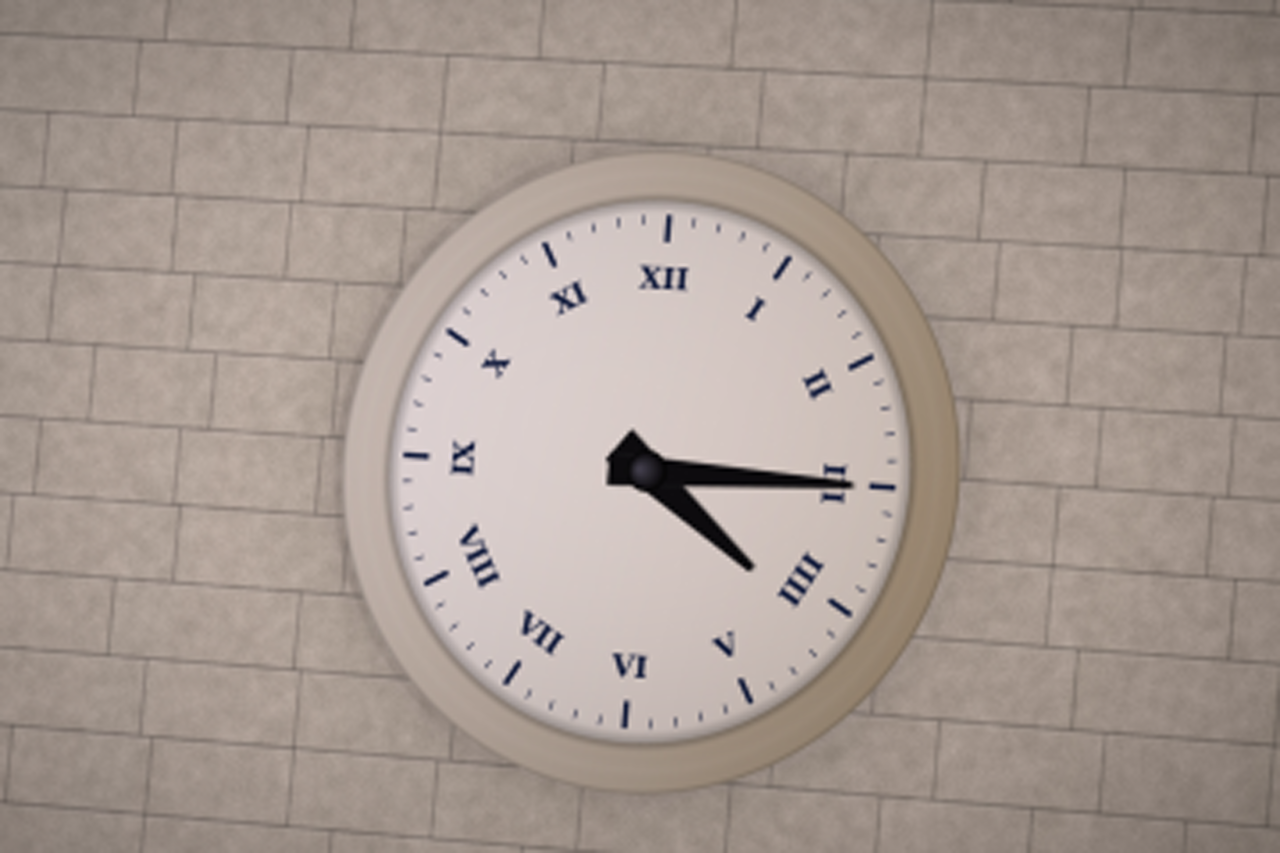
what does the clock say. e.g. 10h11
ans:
4h15
